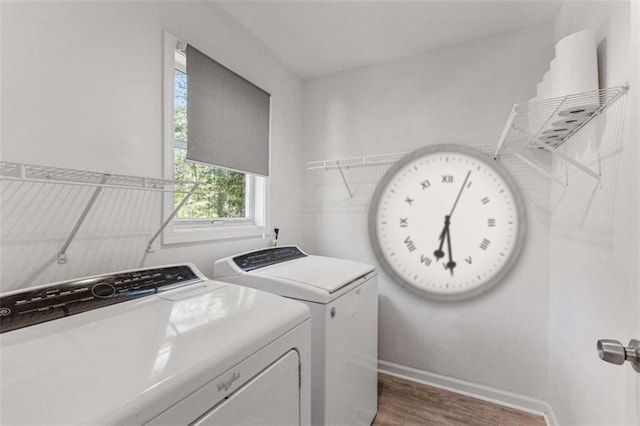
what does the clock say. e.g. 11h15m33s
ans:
6h29m04s
